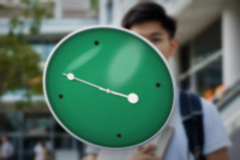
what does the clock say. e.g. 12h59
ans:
3h50
